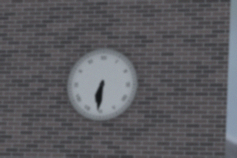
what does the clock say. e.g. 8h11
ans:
6h31
